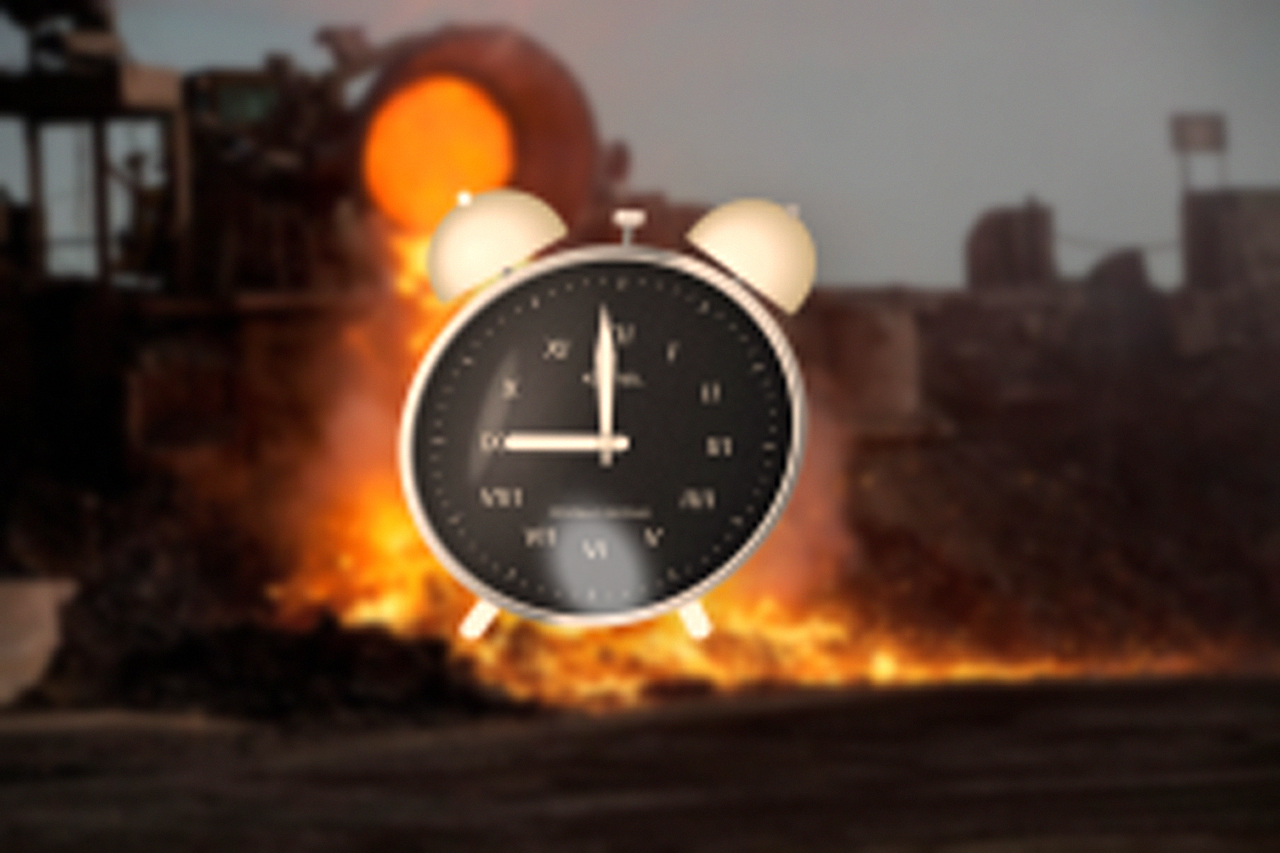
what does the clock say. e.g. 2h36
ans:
8h59
